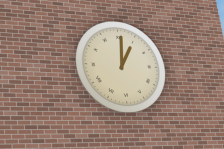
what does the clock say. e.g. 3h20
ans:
1h01
